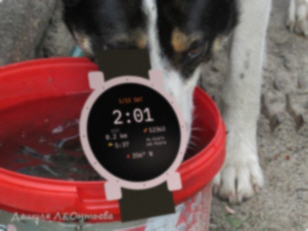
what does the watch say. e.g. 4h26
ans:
2h01
